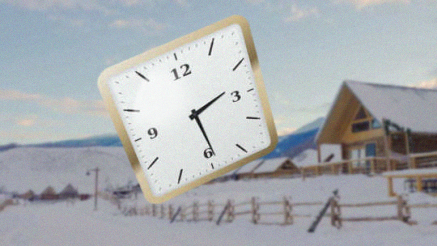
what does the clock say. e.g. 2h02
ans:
2h29
